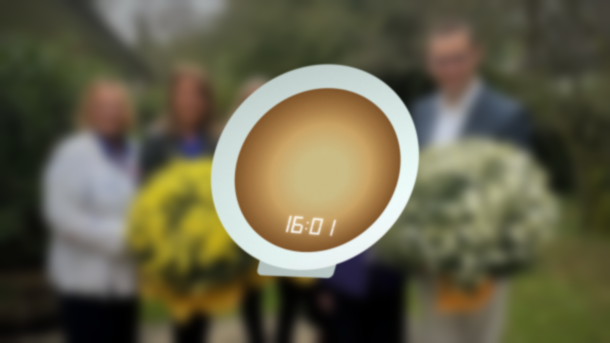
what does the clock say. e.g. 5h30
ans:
16h01
